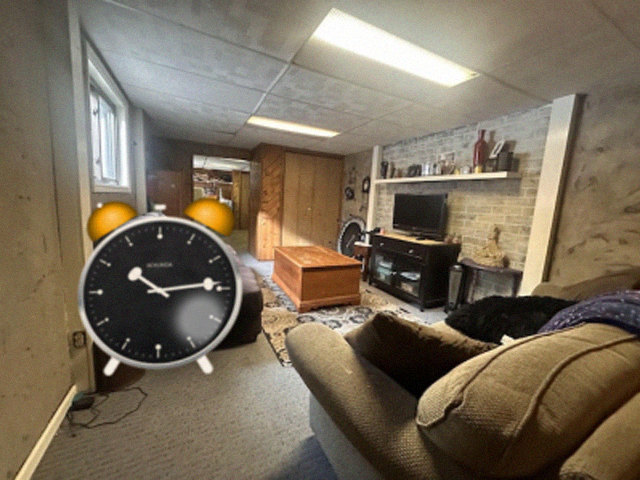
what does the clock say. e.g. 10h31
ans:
10h14
